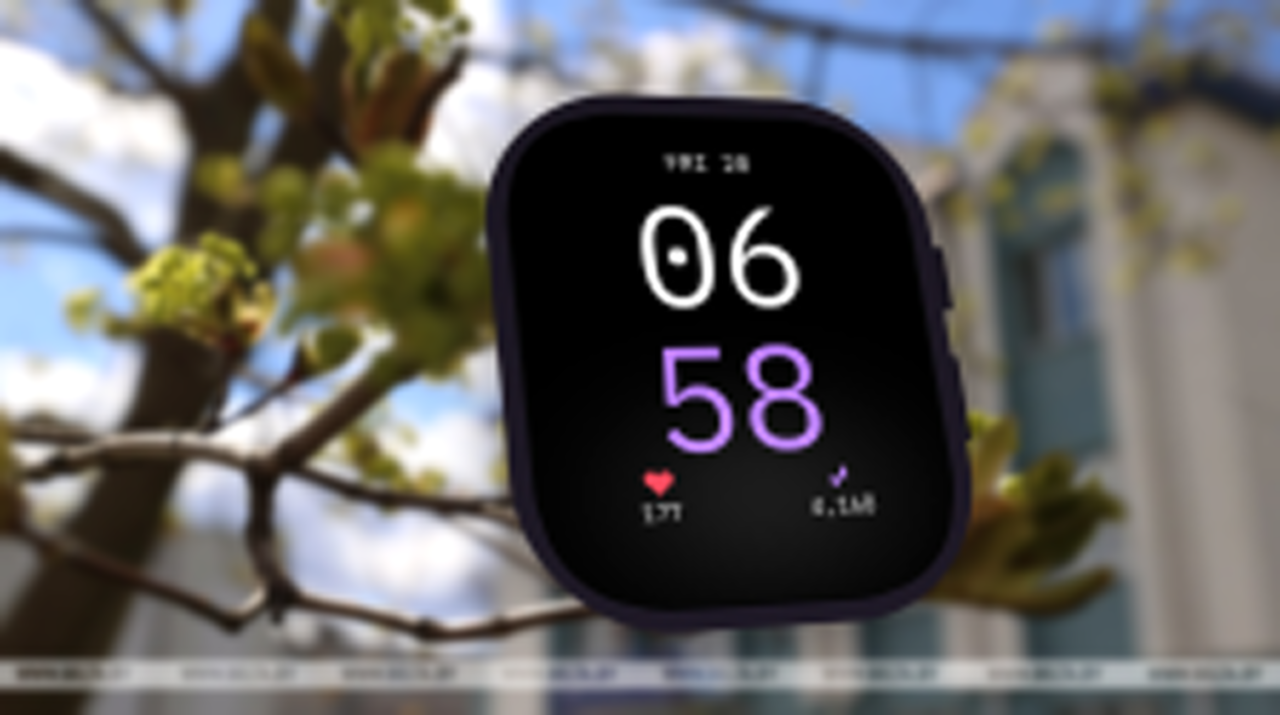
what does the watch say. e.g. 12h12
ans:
6h58
